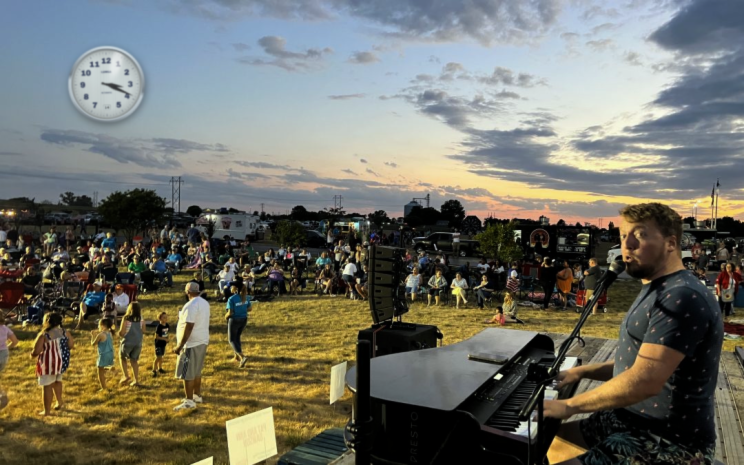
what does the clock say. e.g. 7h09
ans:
3h19
